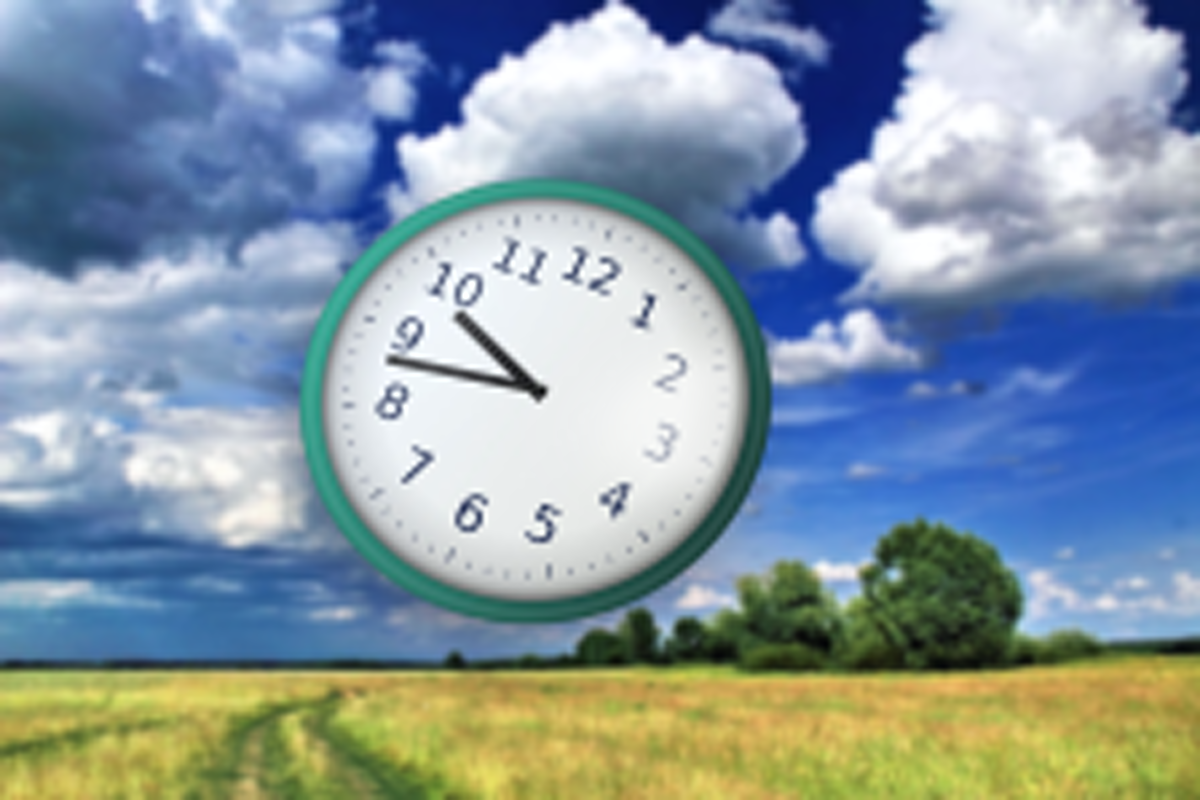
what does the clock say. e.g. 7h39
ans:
9h43
